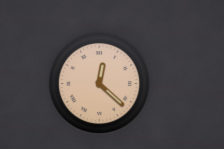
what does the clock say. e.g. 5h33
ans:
12h22
